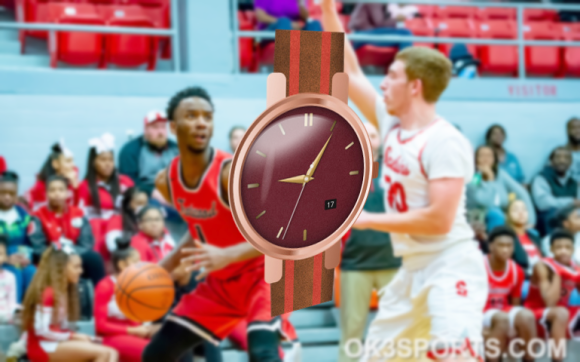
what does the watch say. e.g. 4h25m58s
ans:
9h05m34s
